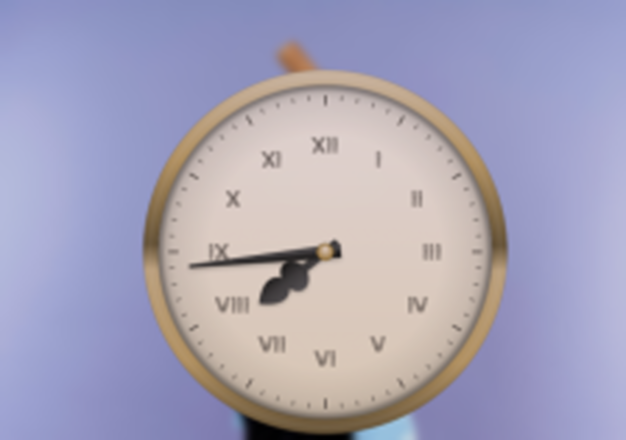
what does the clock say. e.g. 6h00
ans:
7h44
